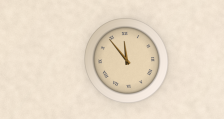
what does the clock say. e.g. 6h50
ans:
11h54
